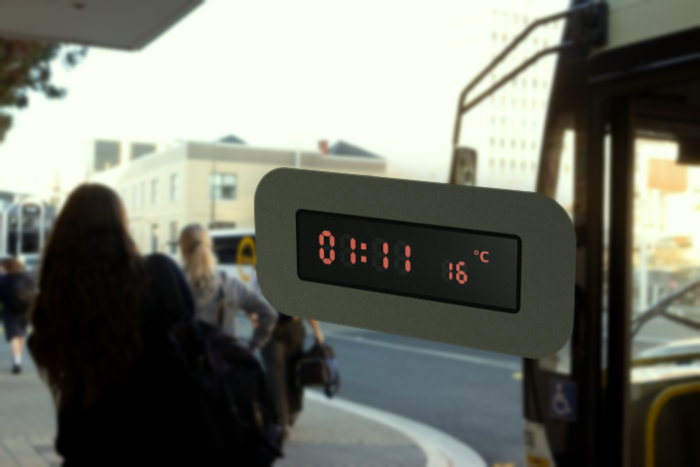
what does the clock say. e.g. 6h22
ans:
1h11
